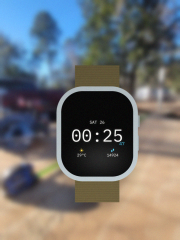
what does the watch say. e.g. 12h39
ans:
0h25
